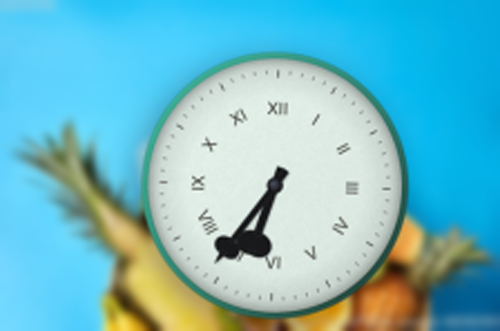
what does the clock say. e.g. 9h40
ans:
6h36
